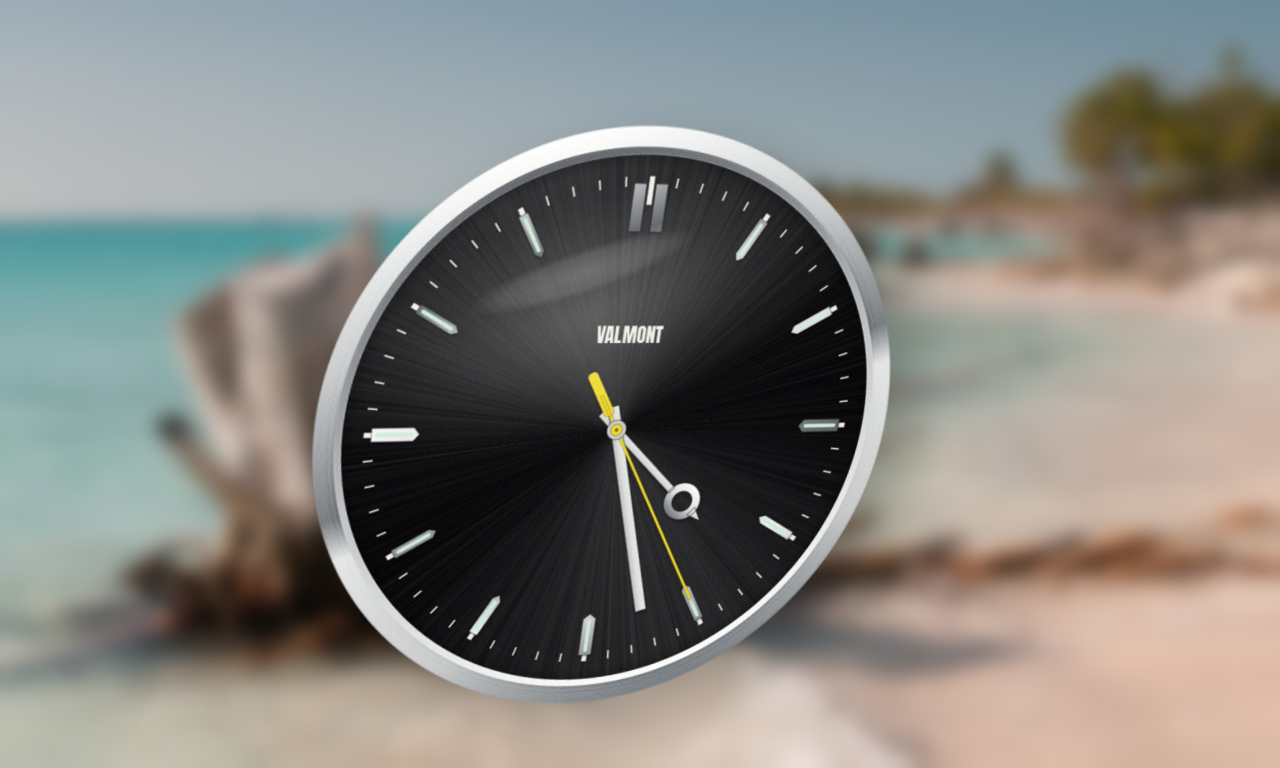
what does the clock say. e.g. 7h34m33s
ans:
4h27m25s
